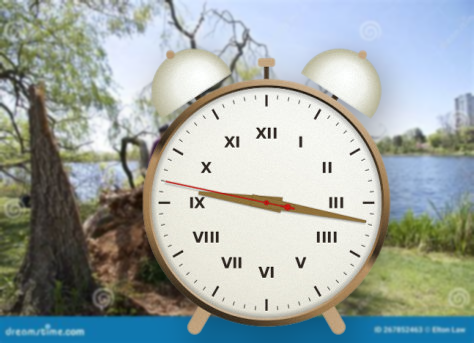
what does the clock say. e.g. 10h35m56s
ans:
9h16m47s
